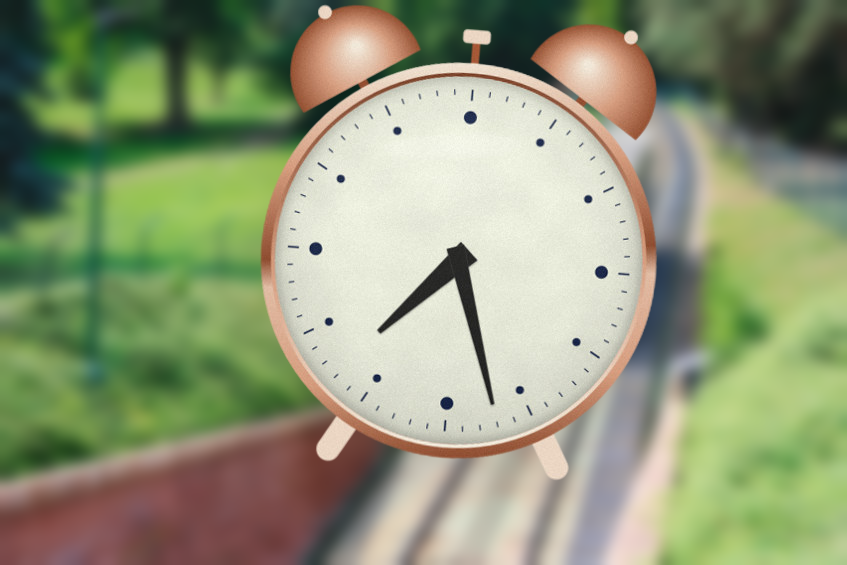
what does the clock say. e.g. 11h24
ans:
7h27
